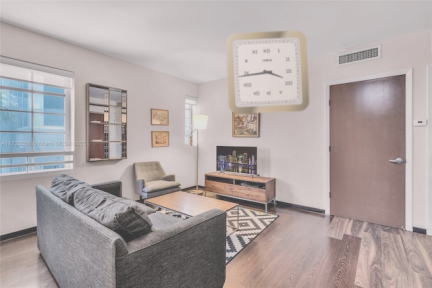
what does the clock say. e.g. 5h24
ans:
3h44
